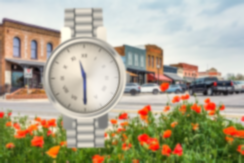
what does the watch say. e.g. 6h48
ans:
11h30
